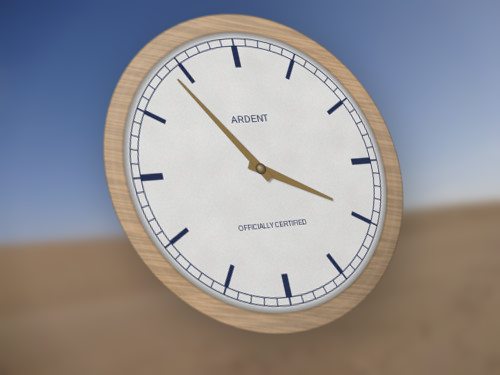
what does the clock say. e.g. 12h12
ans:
3h54
